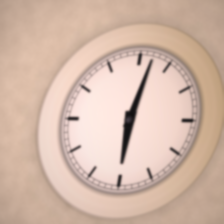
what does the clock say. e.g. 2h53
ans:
6h02
